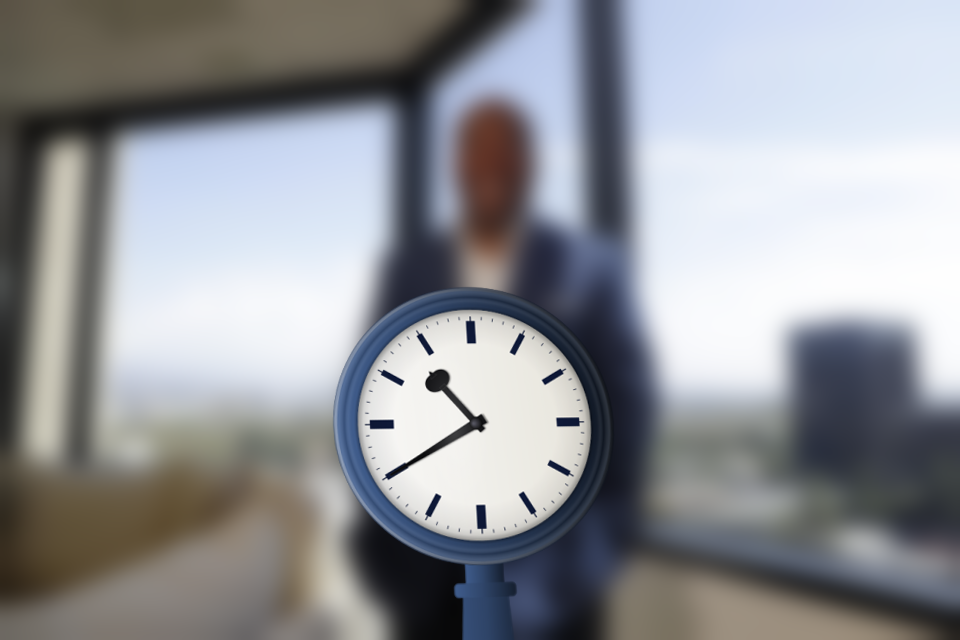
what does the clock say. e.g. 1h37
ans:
10h40
